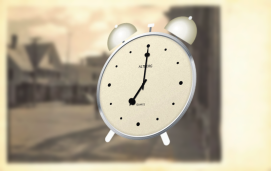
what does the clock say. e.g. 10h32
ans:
7h00
